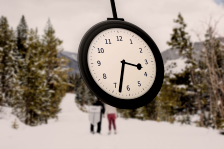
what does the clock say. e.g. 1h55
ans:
3h33
